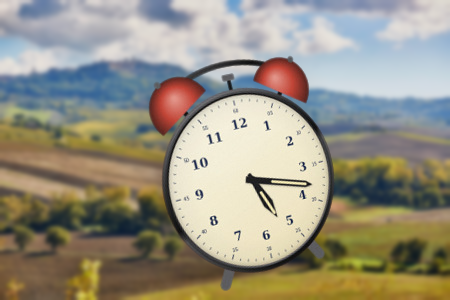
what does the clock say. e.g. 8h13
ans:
5h18
